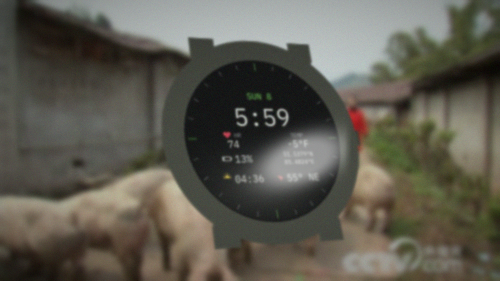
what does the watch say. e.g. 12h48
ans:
5h59
